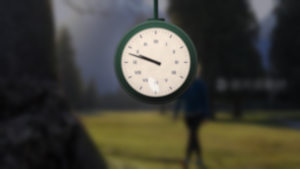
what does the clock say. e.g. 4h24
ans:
9h48
